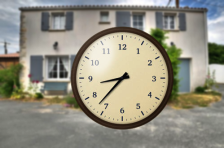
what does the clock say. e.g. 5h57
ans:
8h37
